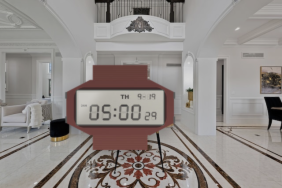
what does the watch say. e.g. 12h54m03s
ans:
5h00m29s
